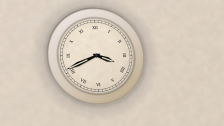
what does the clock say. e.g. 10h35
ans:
3h41
